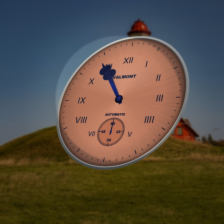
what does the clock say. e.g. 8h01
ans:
10h54
